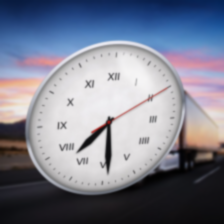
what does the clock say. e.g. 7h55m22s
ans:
7h29m10s
